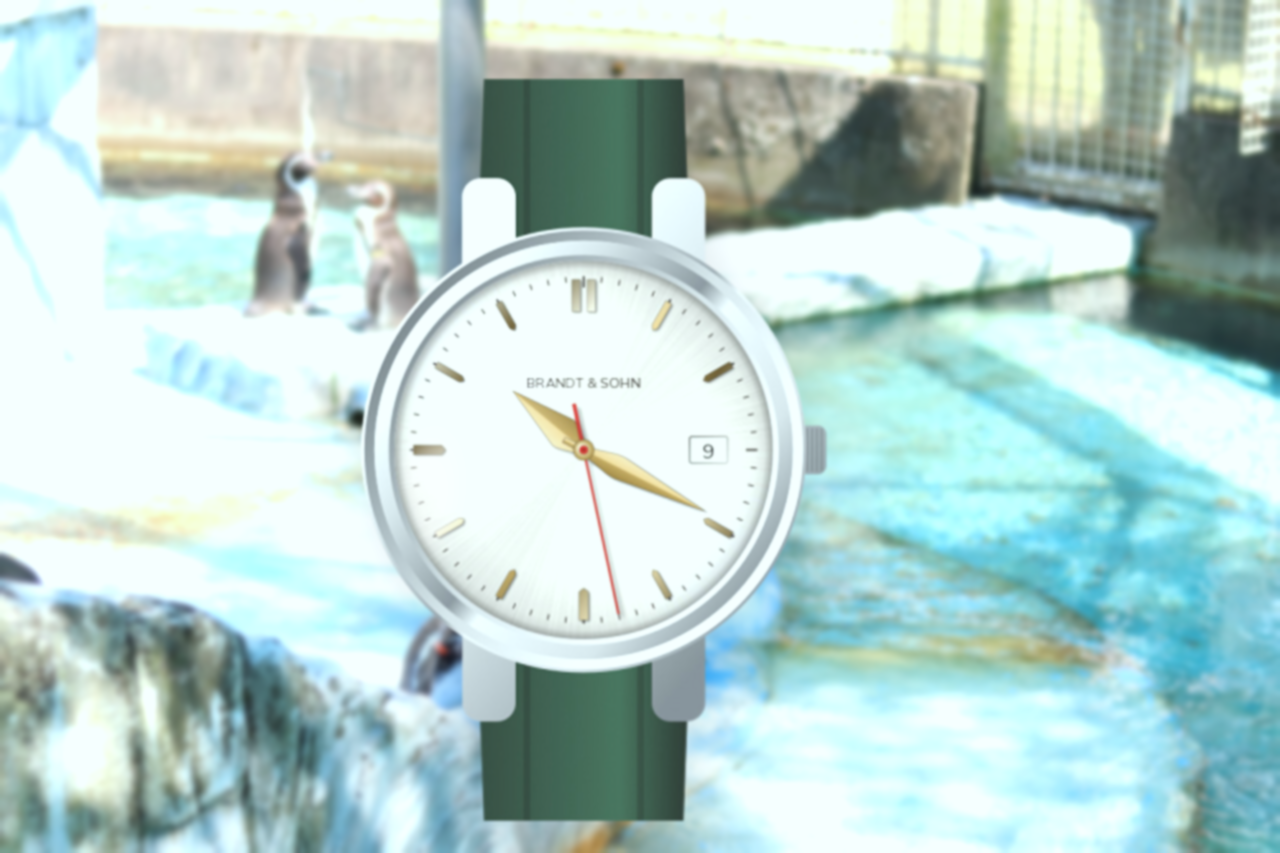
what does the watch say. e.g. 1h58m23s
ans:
10h19m28s
